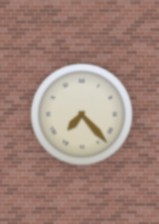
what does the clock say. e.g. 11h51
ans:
7h23
